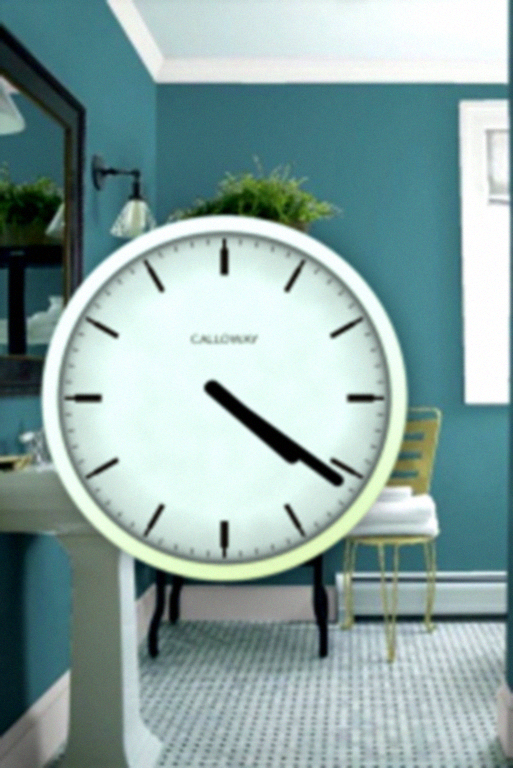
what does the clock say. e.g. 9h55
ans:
4h21
